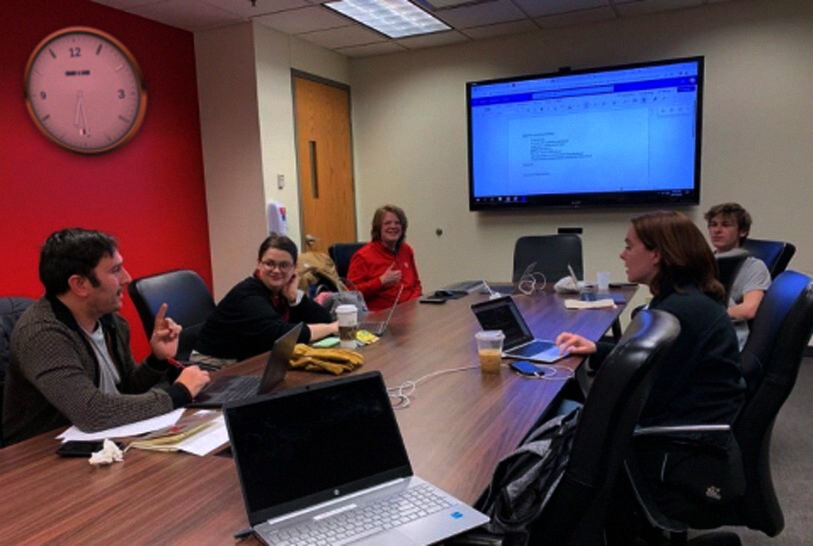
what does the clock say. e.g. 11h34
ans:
6h29
